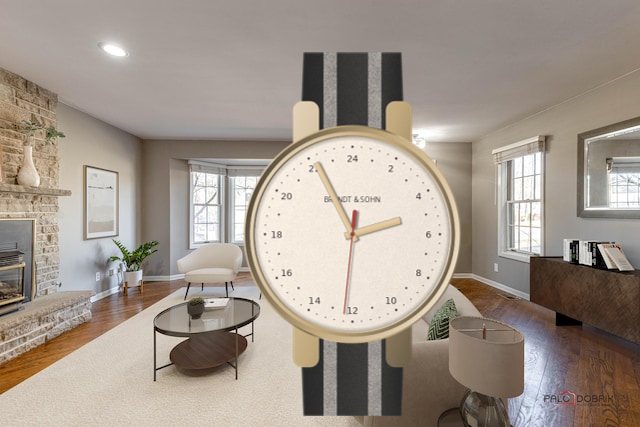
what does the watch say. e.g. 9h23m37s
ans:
4h55m31s
